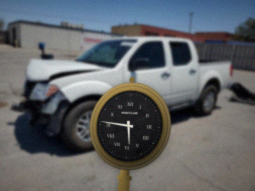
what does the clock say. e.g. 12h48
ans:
5h46
